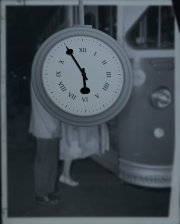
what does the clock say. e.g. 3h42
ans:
5h55
